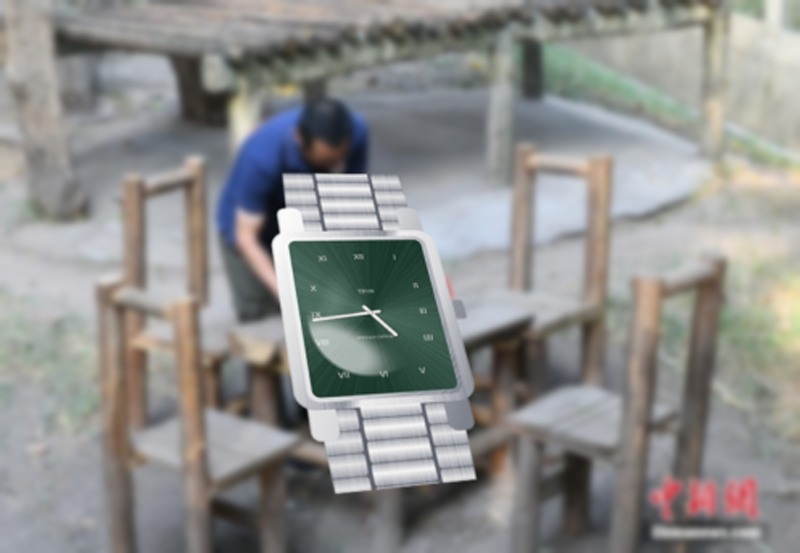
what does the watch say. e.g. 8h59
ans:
4h44
